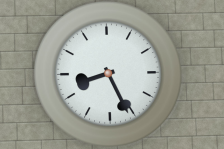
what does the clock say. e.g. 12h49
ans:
8h26
